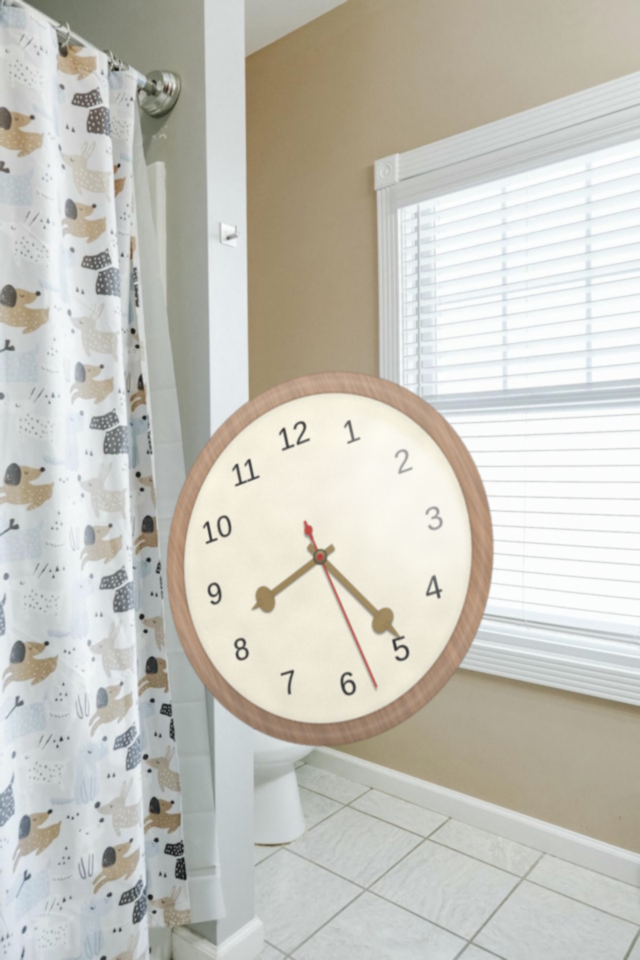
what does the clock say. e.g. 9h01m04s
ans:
8h24m28s
